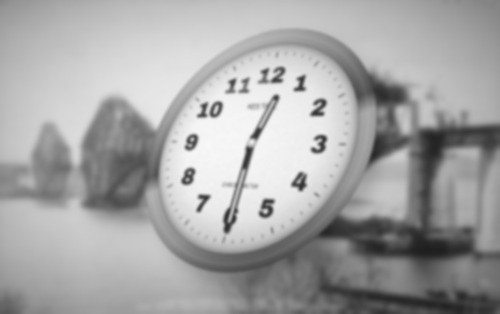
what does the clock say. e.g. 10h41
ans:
12h30
